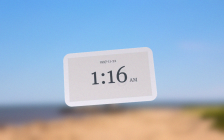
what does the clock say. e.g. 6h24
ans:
1h16
